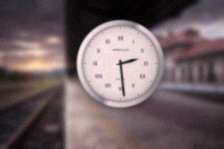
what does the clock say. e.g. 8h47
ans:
2h29
